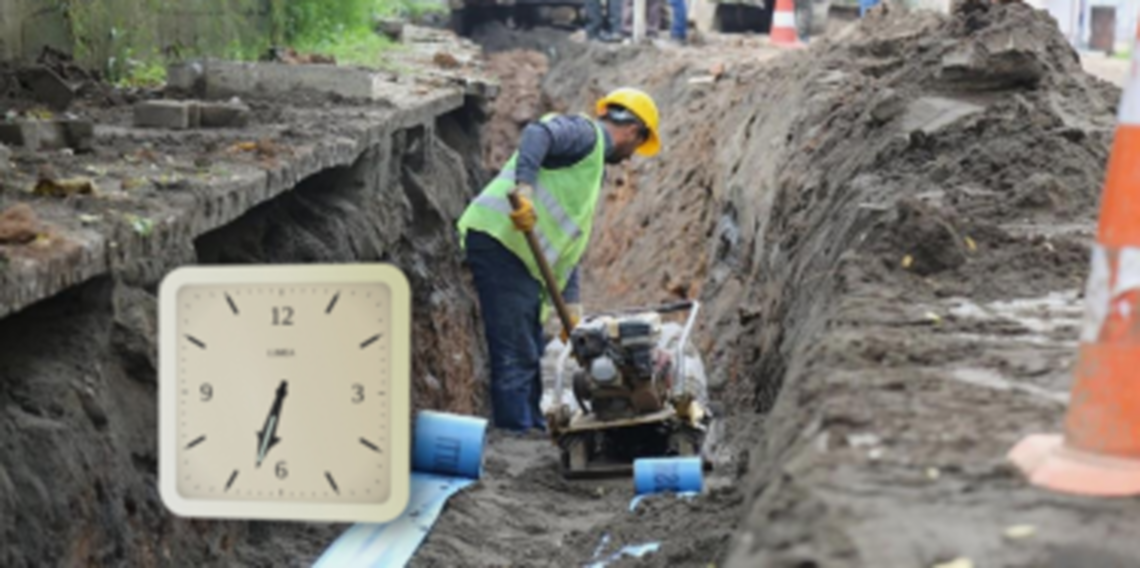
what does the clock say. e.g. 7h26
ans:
6h33
